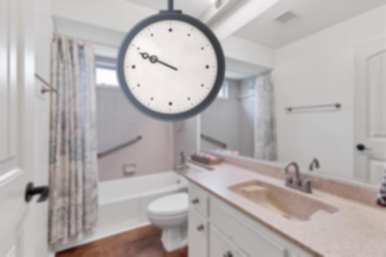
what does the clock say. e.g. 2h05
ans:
9h49
